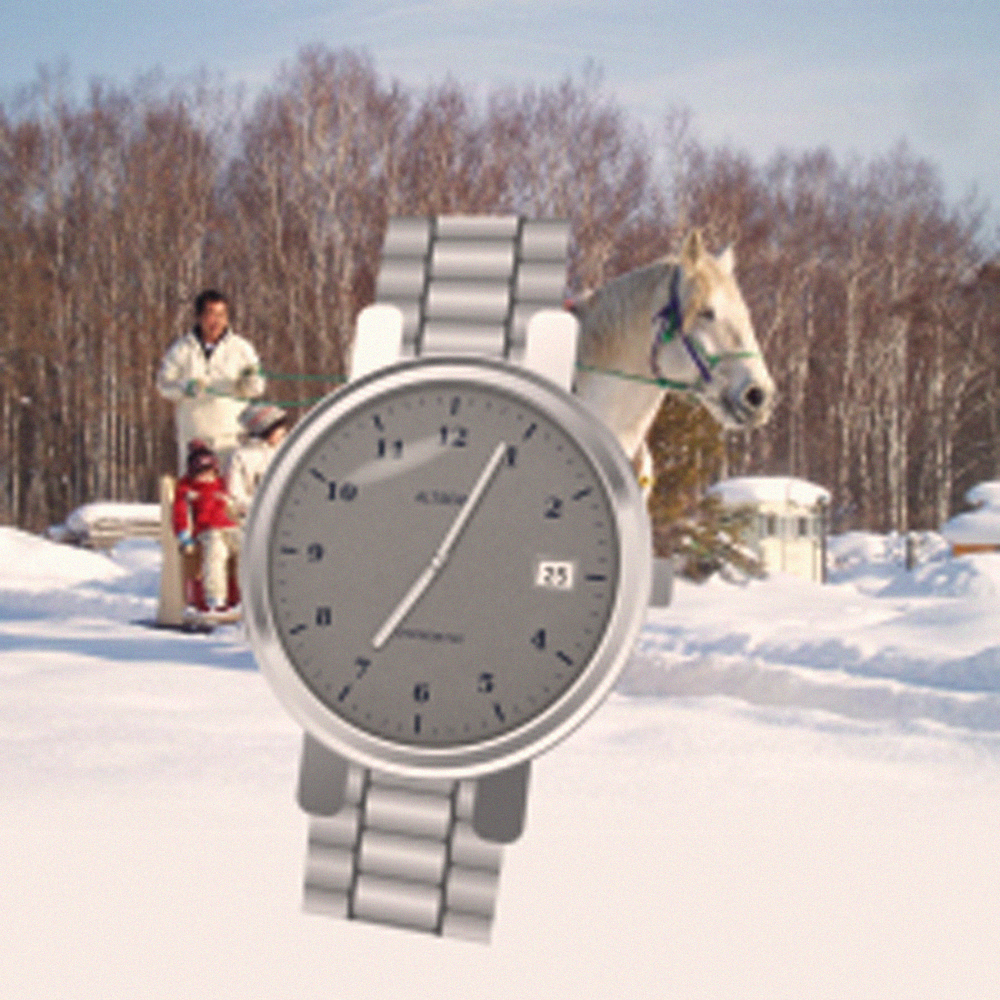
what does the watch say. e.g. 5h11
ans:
7h04
